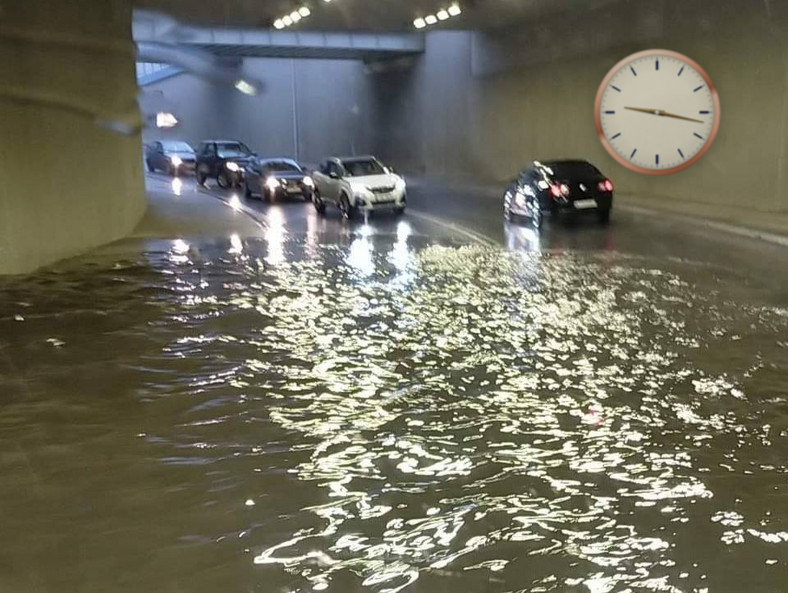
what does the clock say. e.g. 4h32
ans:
9h17
